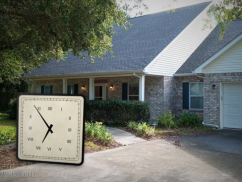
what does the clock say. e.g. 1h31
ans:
6h54
